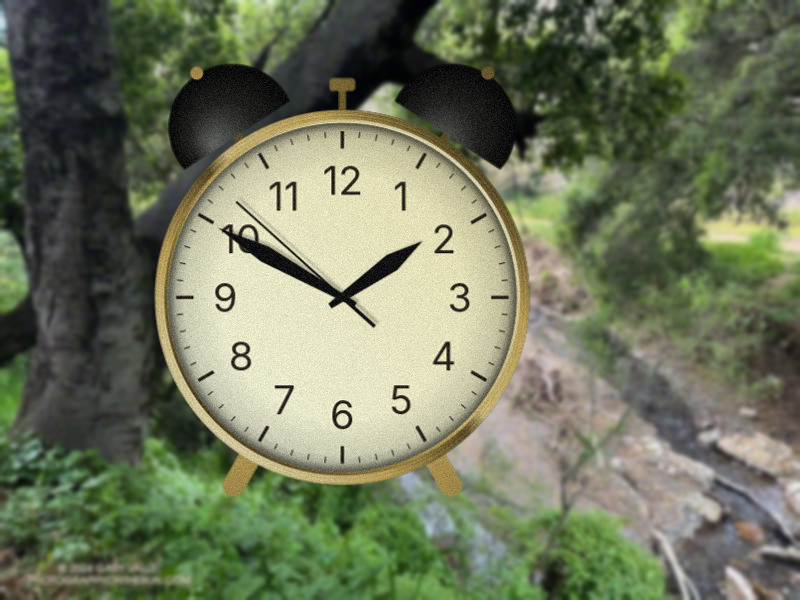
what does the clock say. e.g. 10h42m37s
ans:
1h49m52s
